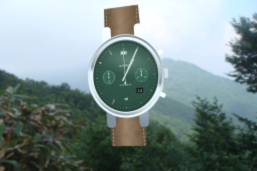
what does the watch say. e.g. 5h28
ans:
1h05
